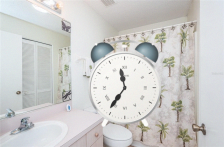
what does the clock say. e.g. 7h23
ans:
11h36
